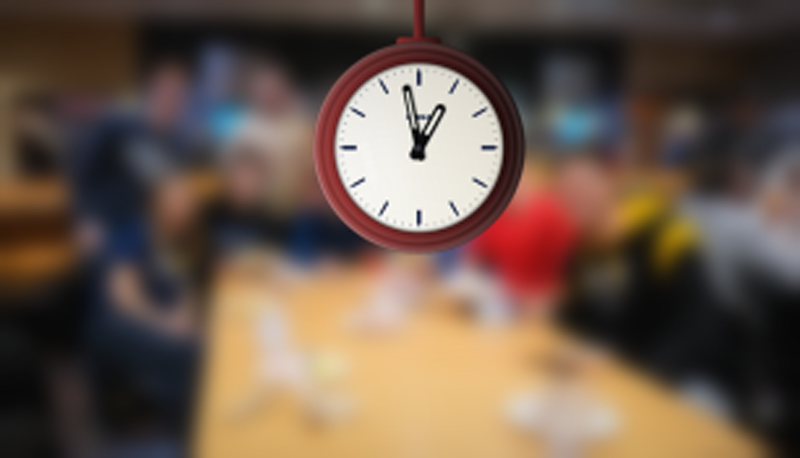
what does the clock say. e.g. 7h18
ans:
12h58
